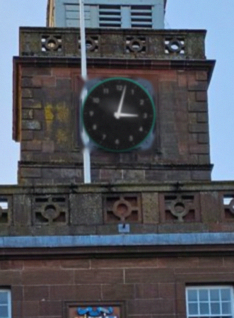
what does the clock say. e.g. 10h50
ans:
3h02
